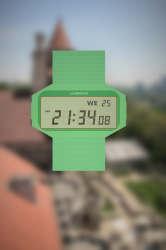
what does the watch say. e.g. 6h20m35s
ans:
21h34m08s
